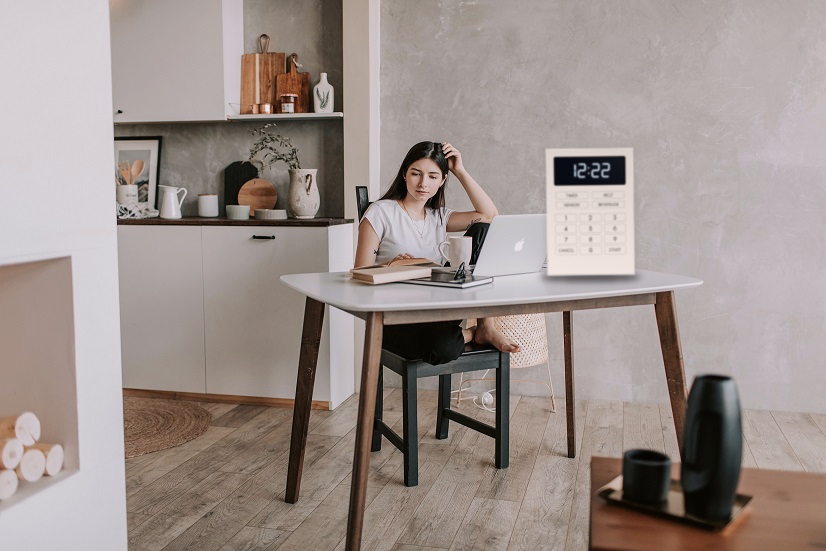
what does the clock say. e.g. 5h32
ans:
12h22
